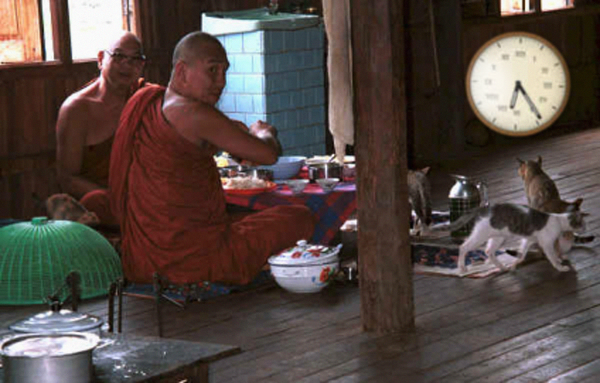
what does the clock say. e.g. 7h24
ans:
6h24
